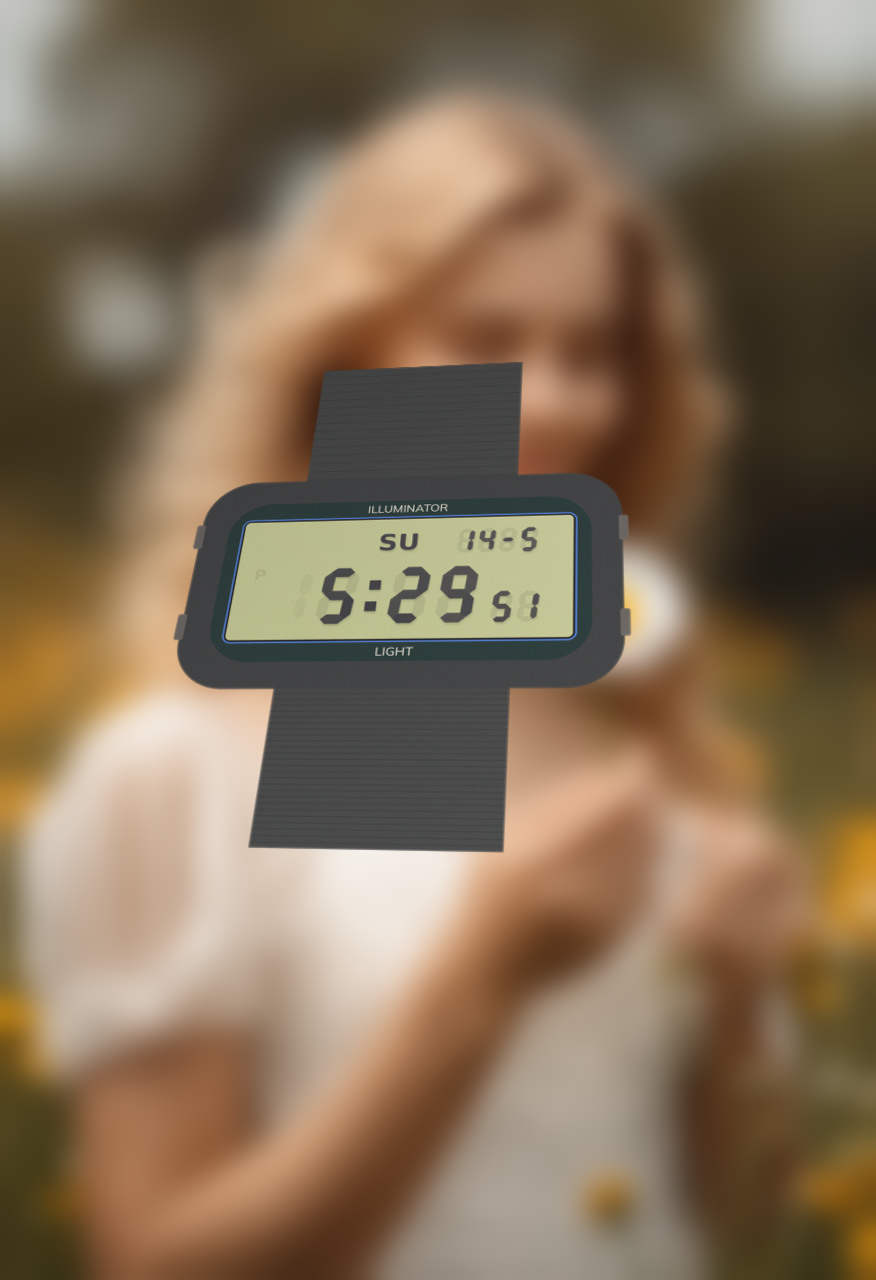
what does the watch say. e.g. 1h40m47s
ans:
5h29m51s
